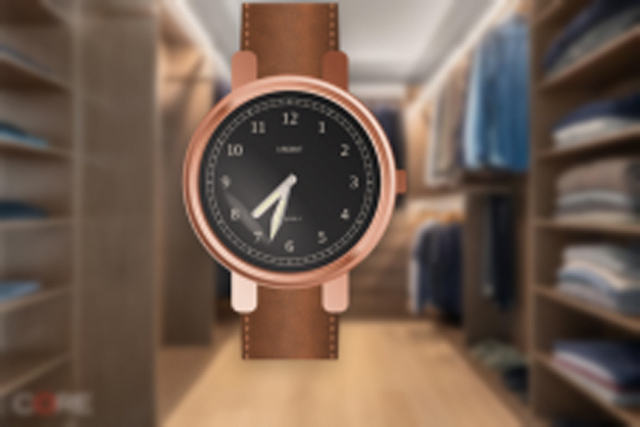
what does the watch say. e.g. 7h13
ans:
7h33
